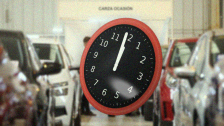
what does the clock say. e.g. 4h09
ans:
11h59
